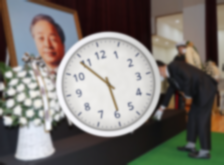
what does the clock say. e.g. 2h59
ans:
5h54
